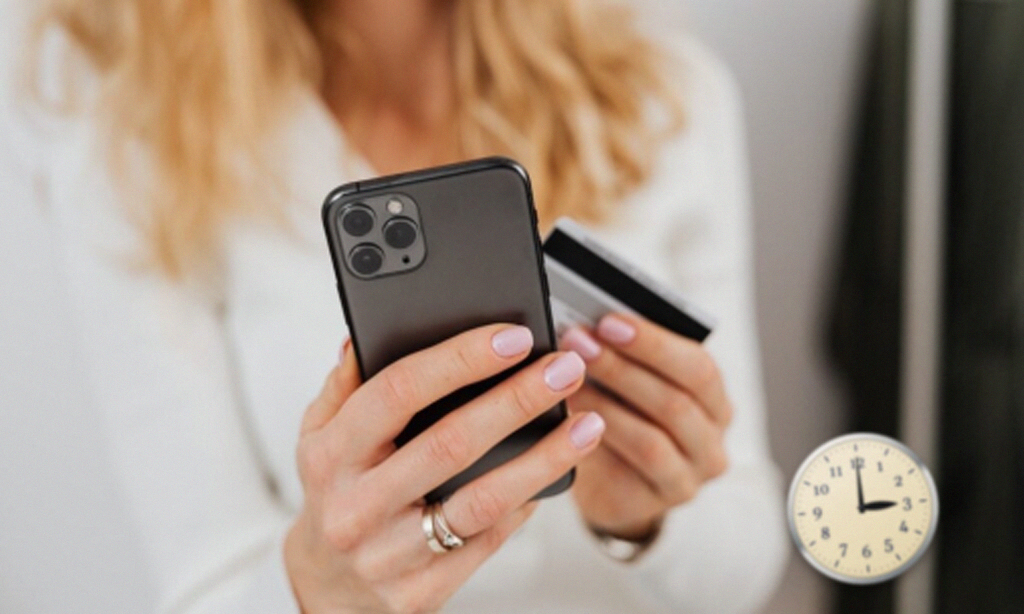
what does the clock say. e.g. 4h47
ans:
3h00
